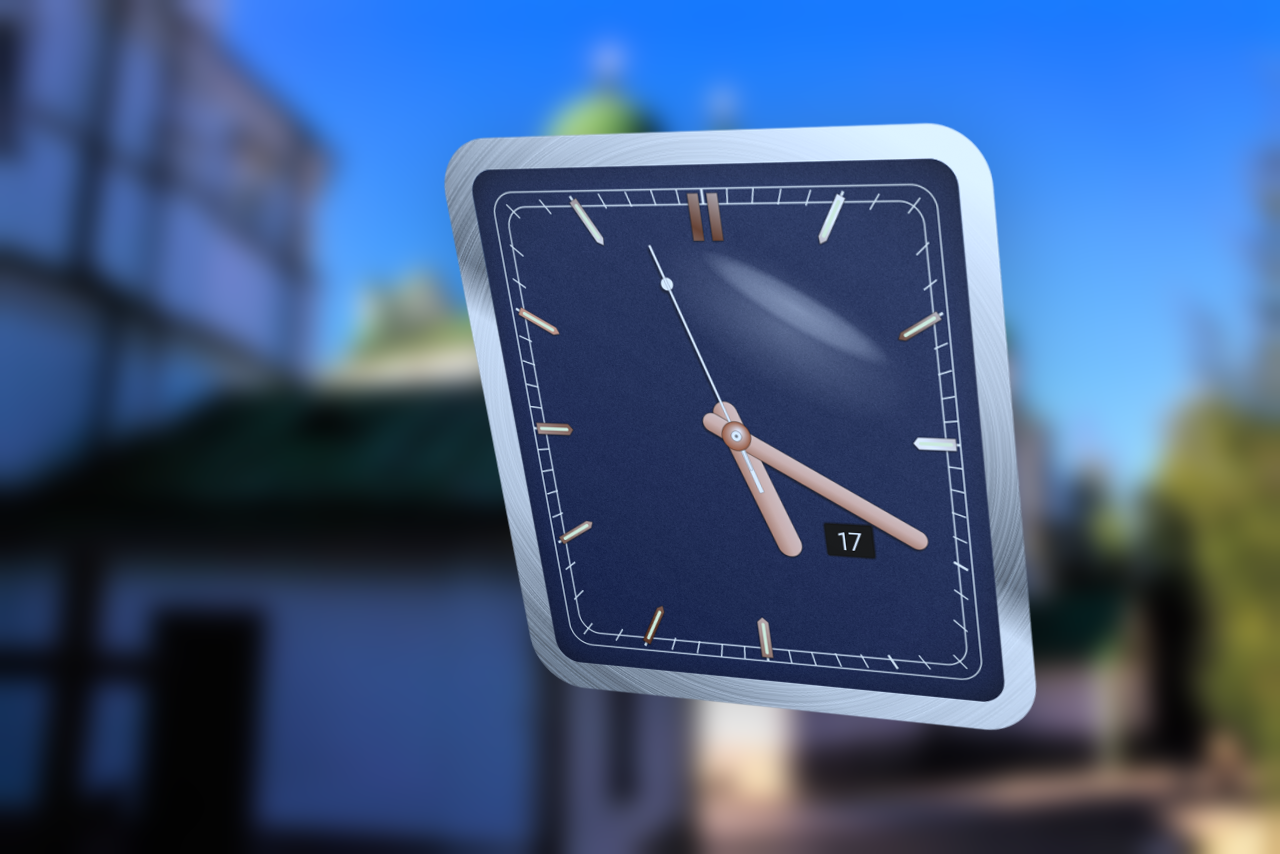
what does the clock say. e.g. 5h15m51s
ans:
5h19m57s
